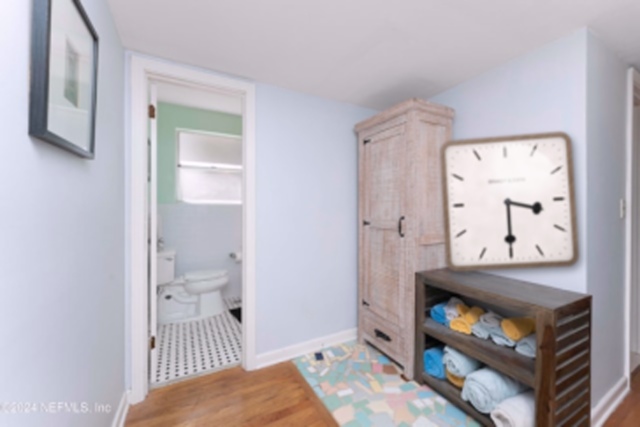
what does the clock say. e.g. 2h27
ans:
3h30
